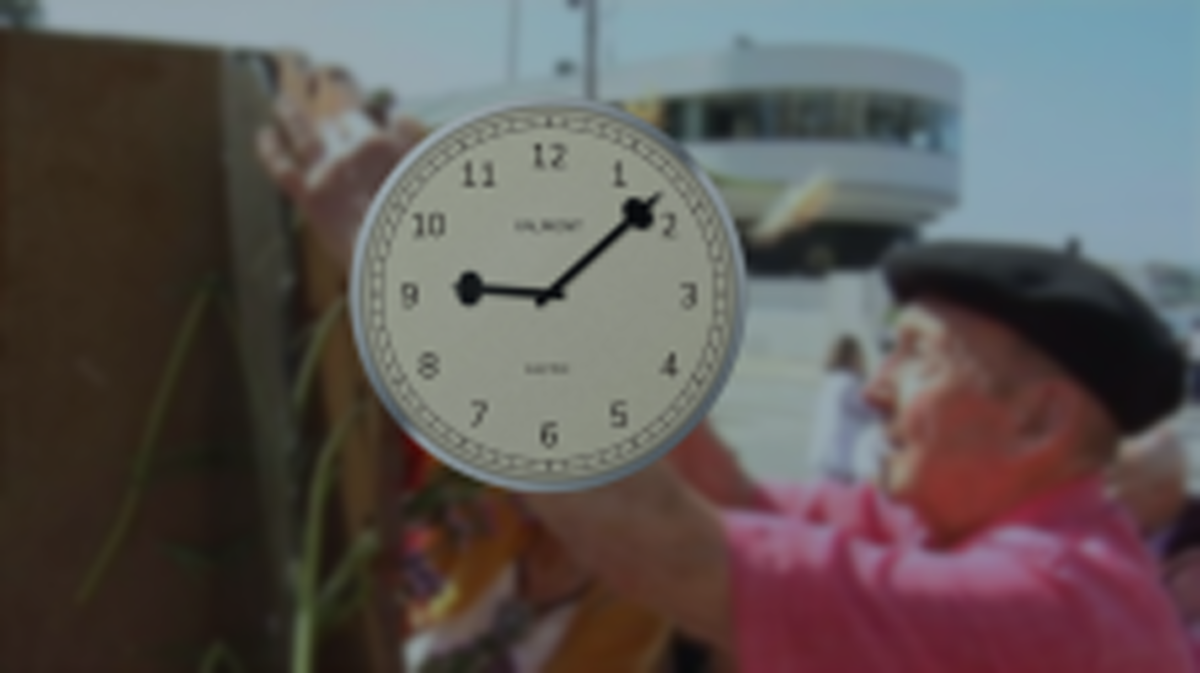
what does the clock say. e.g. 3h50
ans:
9h08
